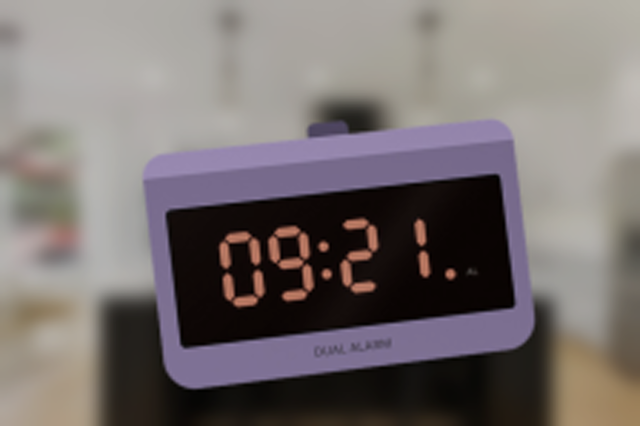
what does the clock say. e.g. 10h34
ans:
9h21
